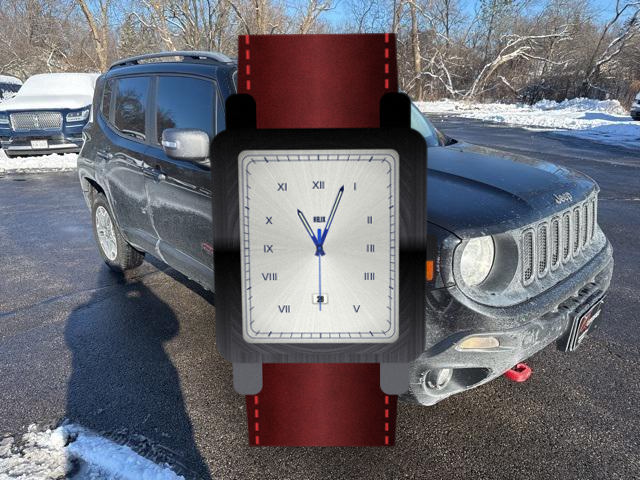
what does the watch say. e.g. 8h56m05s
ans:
11h03m30s
